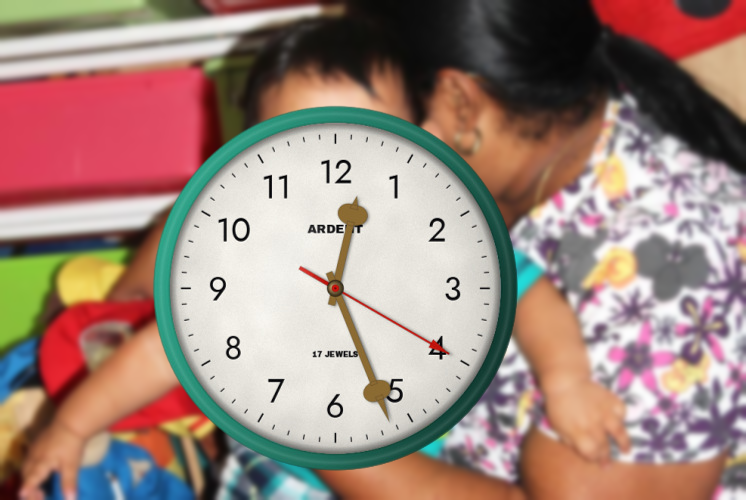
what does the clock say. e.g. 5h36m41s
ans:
12h26m20s
